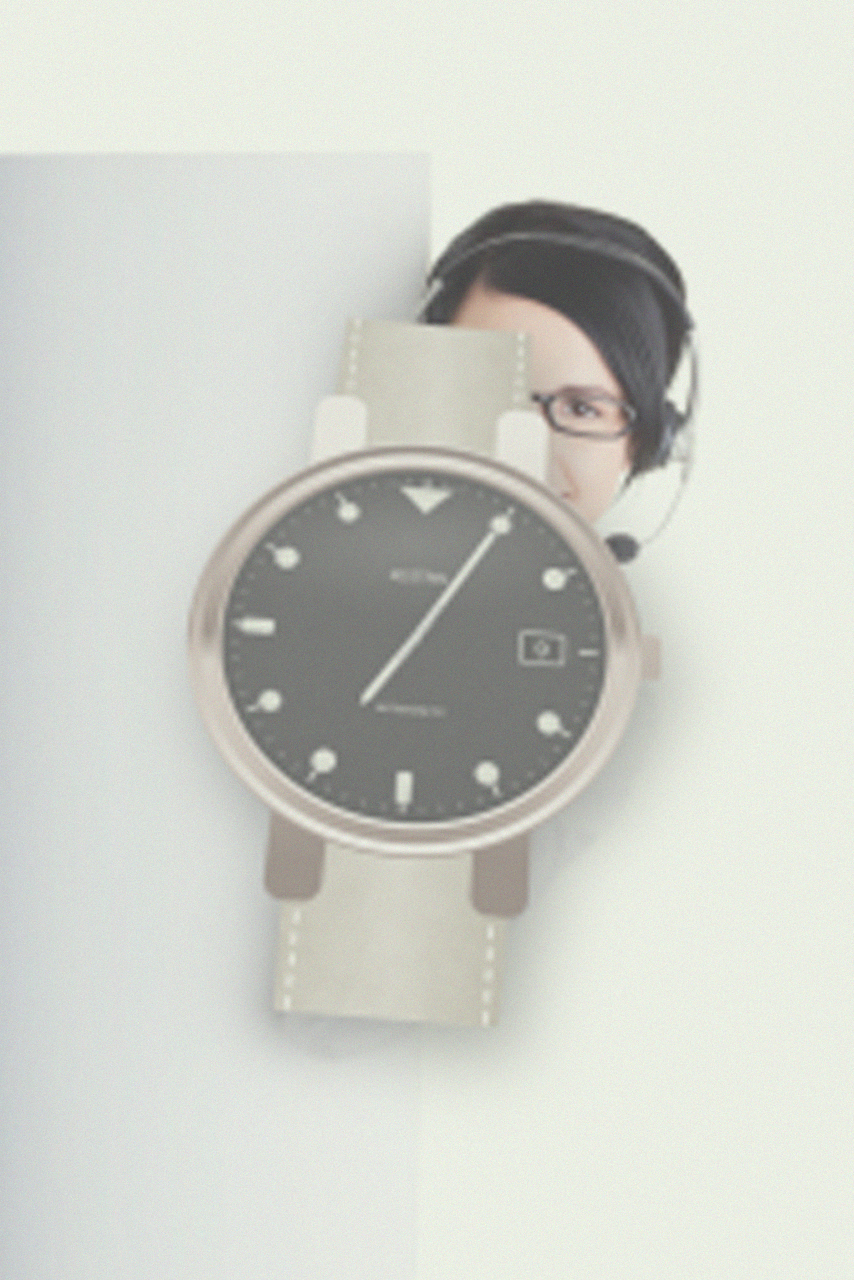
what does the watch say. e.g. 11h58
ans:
7h05
